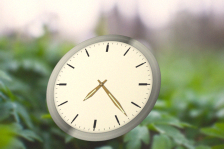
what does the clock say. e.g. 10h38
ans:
7h23
